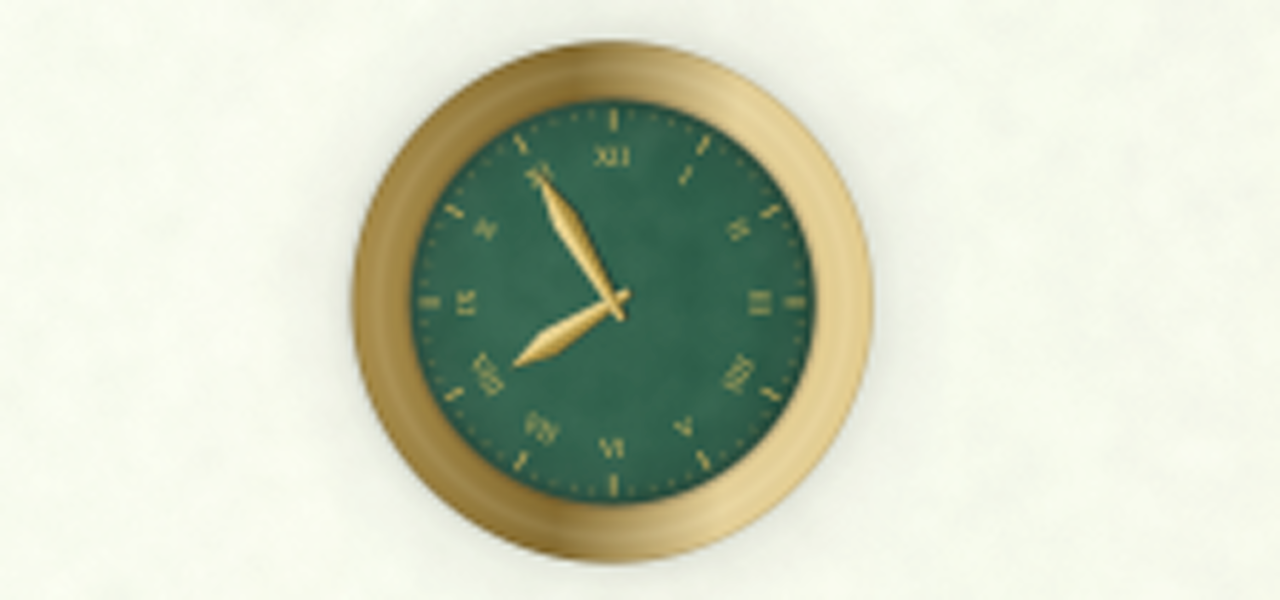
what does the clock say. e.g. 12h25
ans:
7h55
